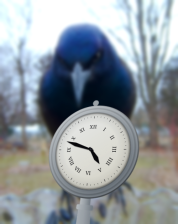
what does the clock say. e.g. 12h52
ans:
4h48
